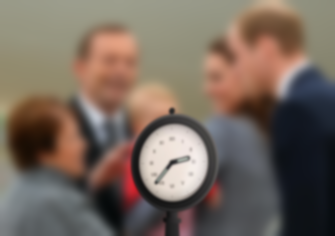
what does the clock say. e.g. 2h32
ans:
2h37
